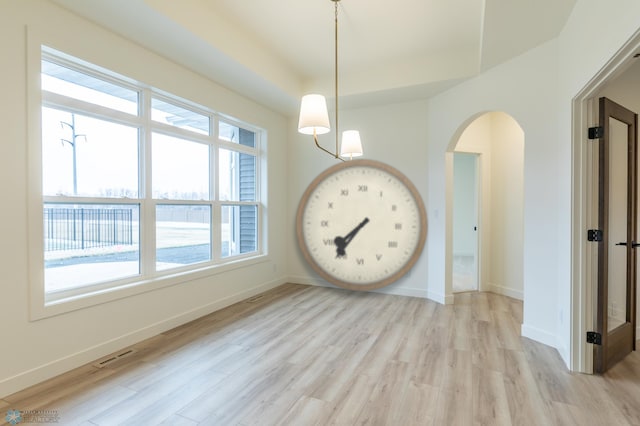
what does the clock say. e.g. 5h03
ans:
7h36
